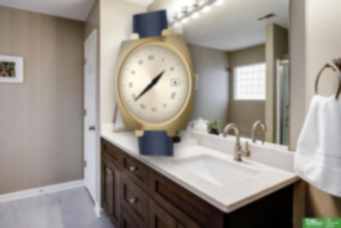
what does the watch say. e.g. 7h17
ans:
1h39
